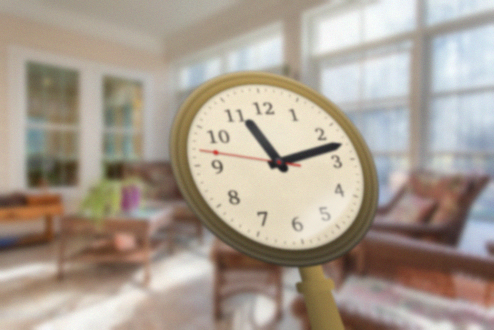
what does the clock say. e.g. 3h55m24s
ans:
11h12m47s
